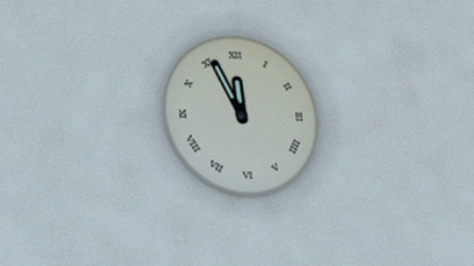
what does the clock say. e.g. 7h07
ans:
11h56
